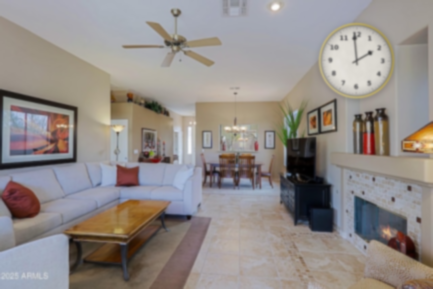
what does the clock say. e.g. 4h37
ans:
1h59
